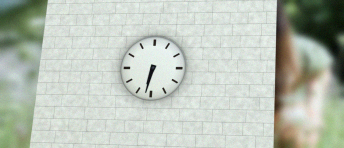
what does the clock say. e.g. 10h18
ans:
6h32
